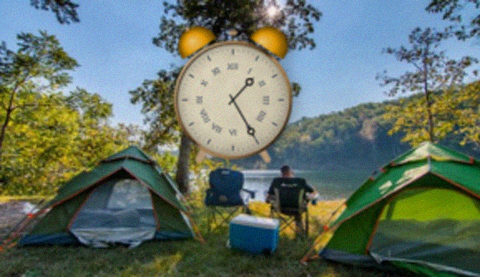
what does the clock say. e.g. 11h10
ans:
1h25
